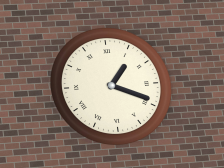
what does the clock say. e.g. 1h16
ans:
1h19
